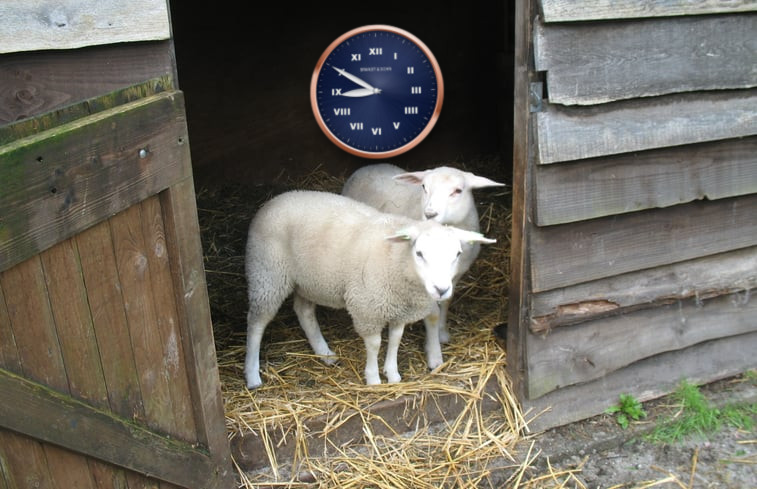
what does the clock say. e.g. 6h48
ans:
8h50
